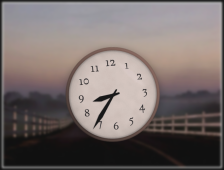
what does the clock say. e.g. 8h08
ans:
8h36
